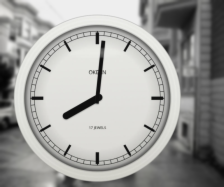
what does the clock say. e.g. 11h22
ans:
8h01
